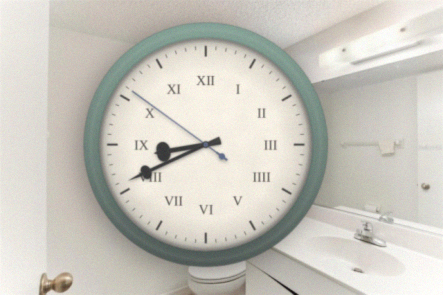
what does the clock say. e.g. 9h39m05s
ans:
8h40m51s
